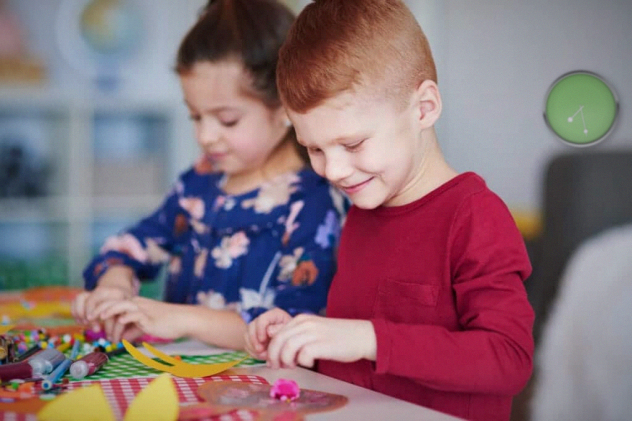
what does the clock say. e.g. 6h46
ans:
7h28
